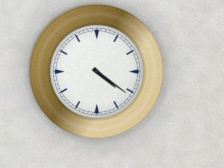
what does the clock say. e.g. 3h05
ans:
4h21
